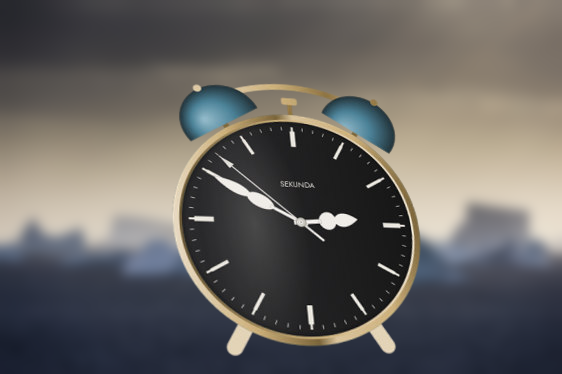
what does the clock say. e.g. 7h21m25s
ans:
2h49m52s
